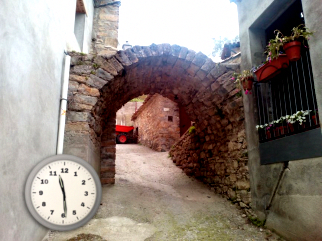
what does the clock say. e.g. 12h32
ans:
11h29
